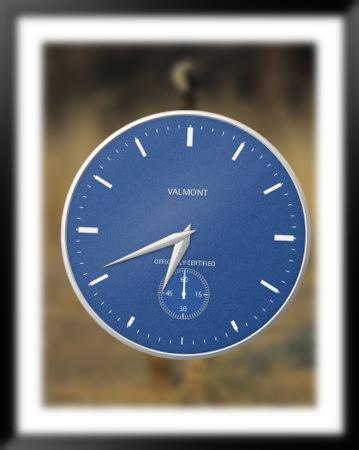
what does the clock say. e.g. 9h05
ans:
6h41
